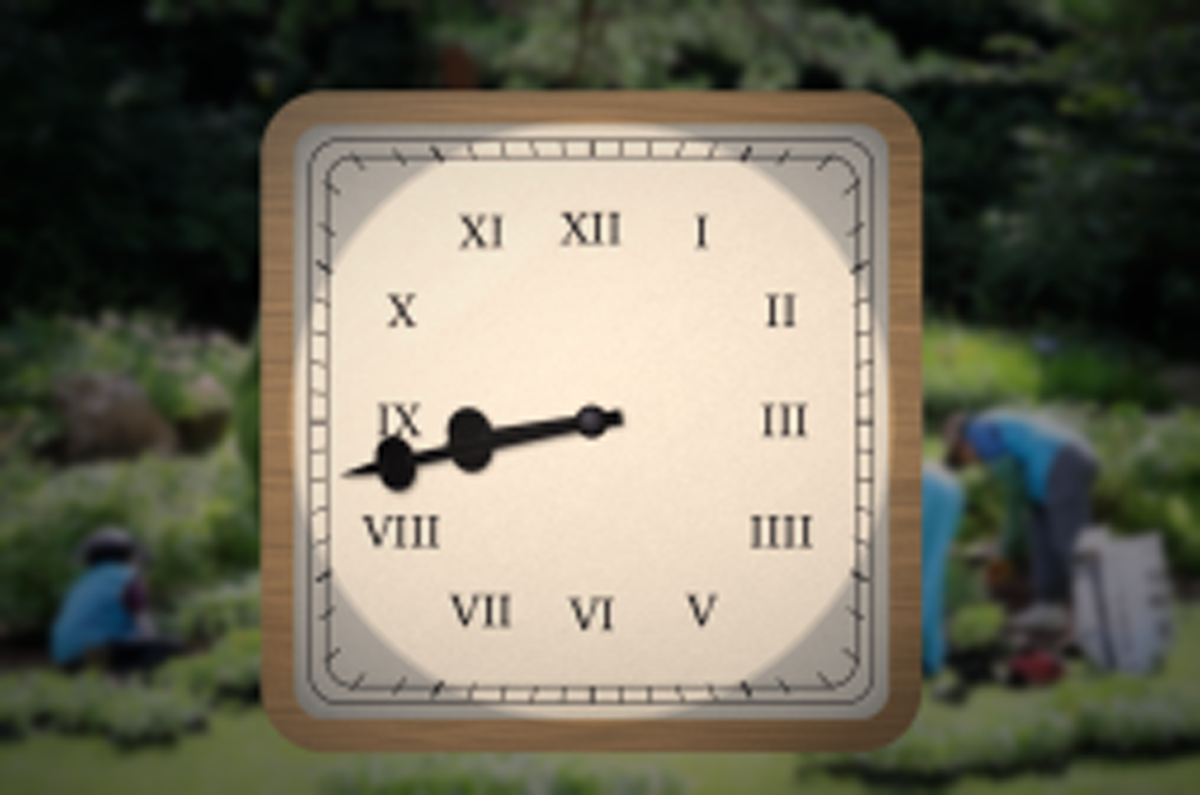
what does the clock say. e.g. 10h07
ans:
8h43
